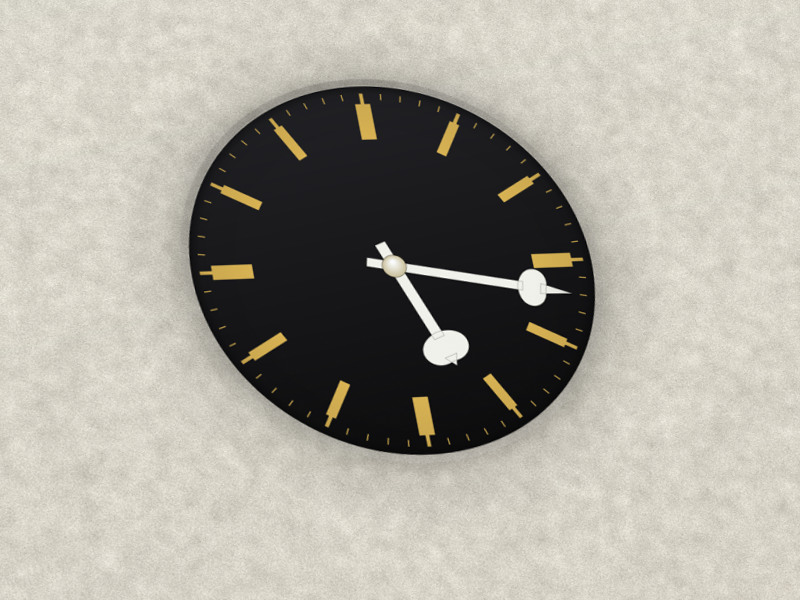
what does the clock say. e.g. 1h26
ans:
5h17
